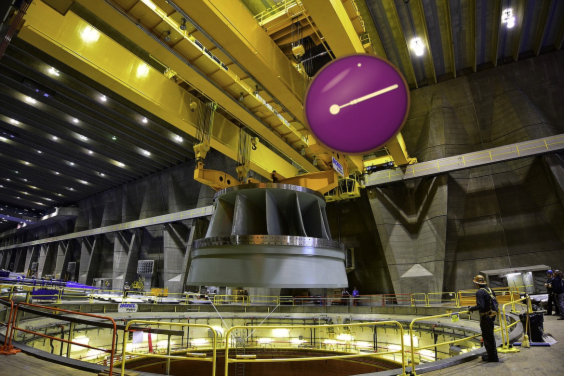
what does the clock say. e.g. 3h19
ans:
8h11
